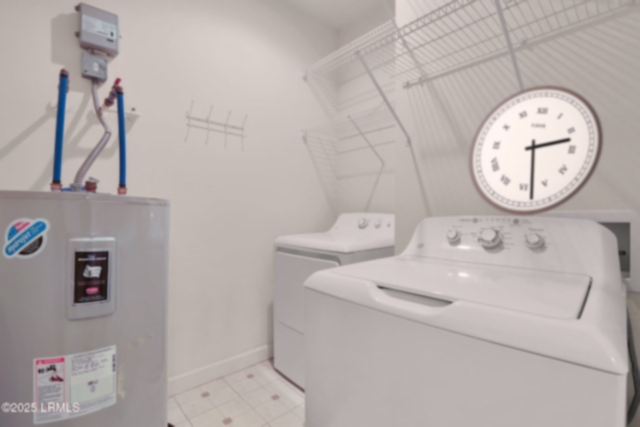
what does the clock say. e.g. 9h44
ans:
2h28
